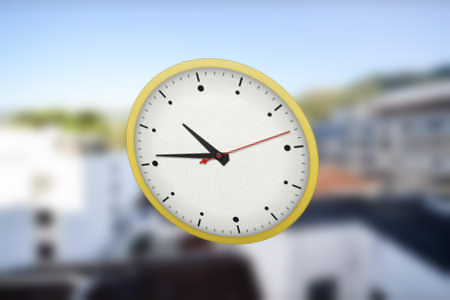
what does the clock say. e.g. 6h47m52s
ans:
10h46m13s
